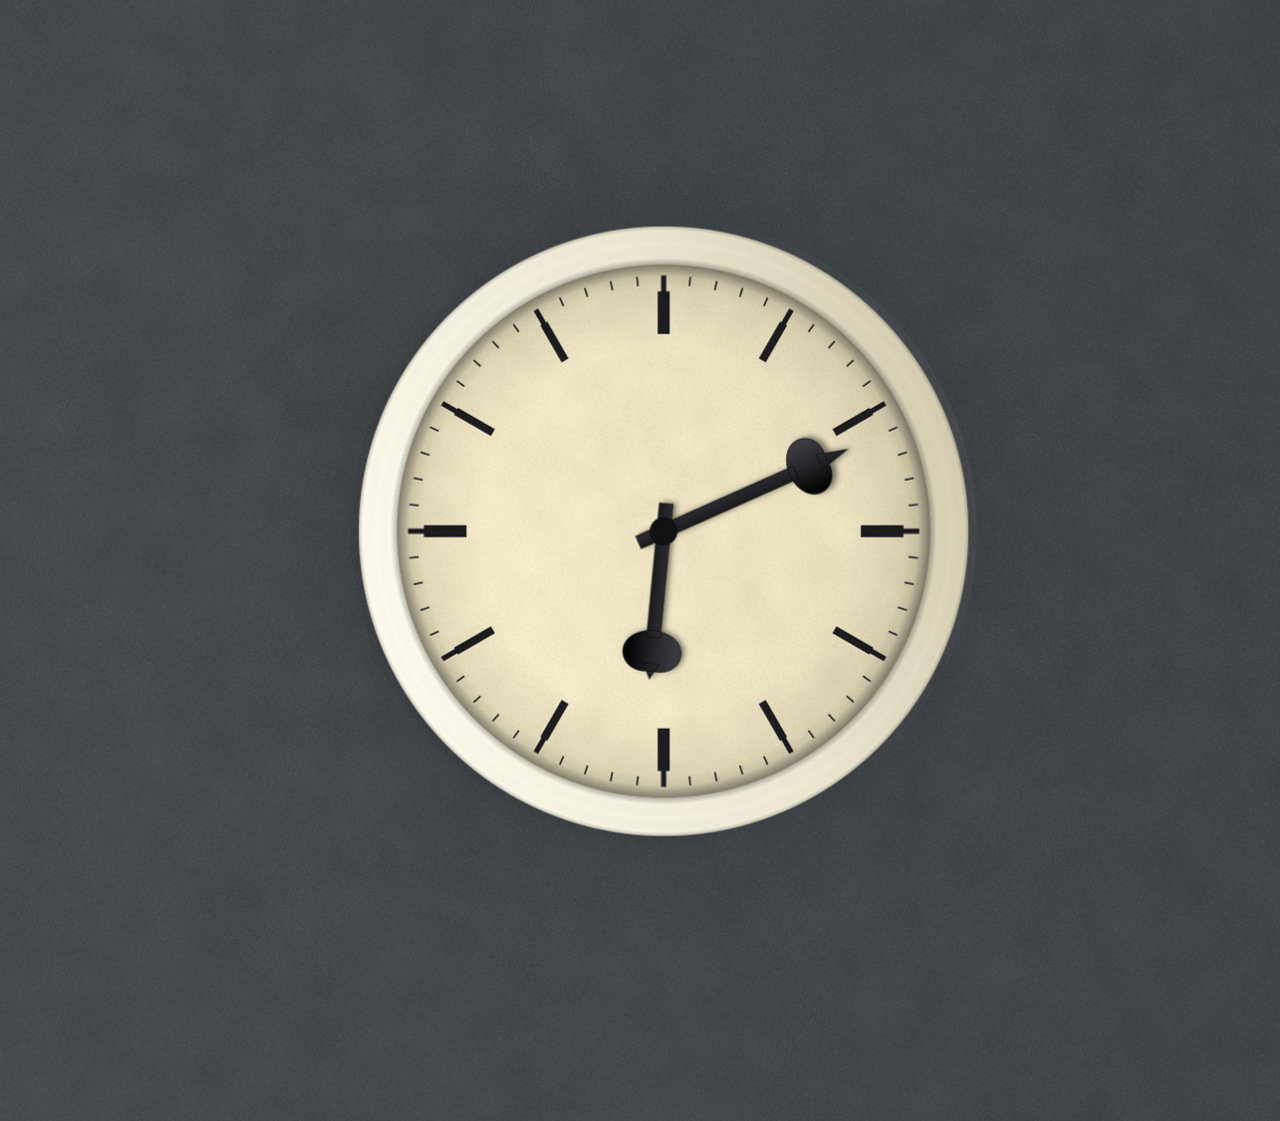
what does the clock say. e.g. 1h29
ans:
6h11
